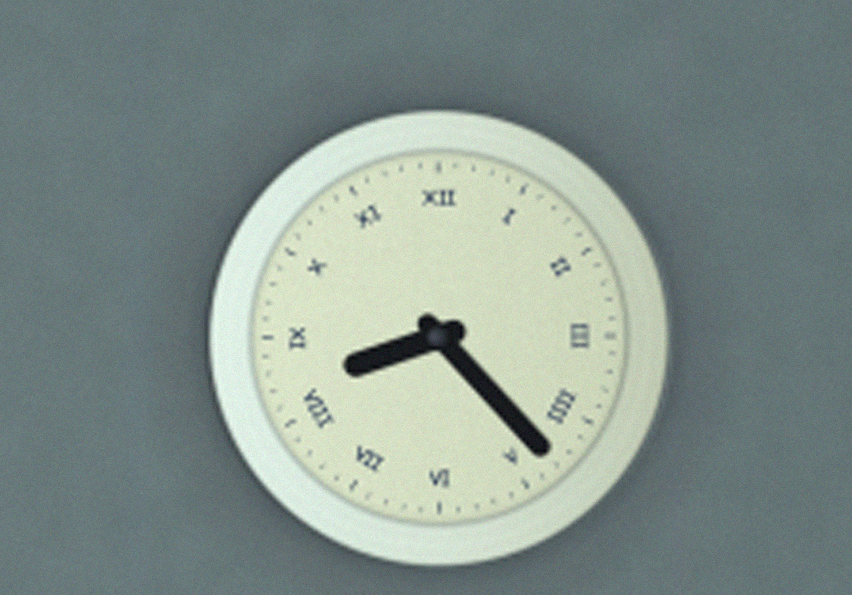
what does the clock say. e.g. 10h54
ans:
8h23
